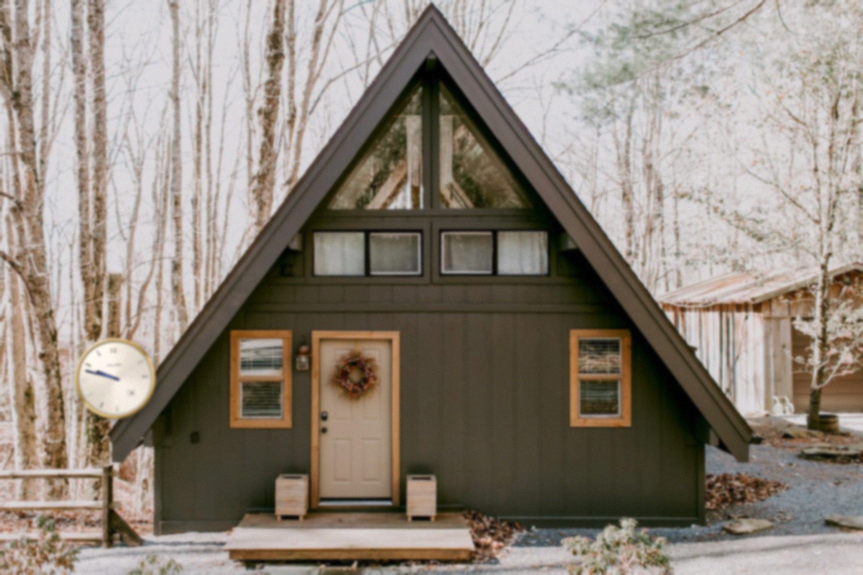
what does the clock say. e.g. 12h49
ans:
9h48
